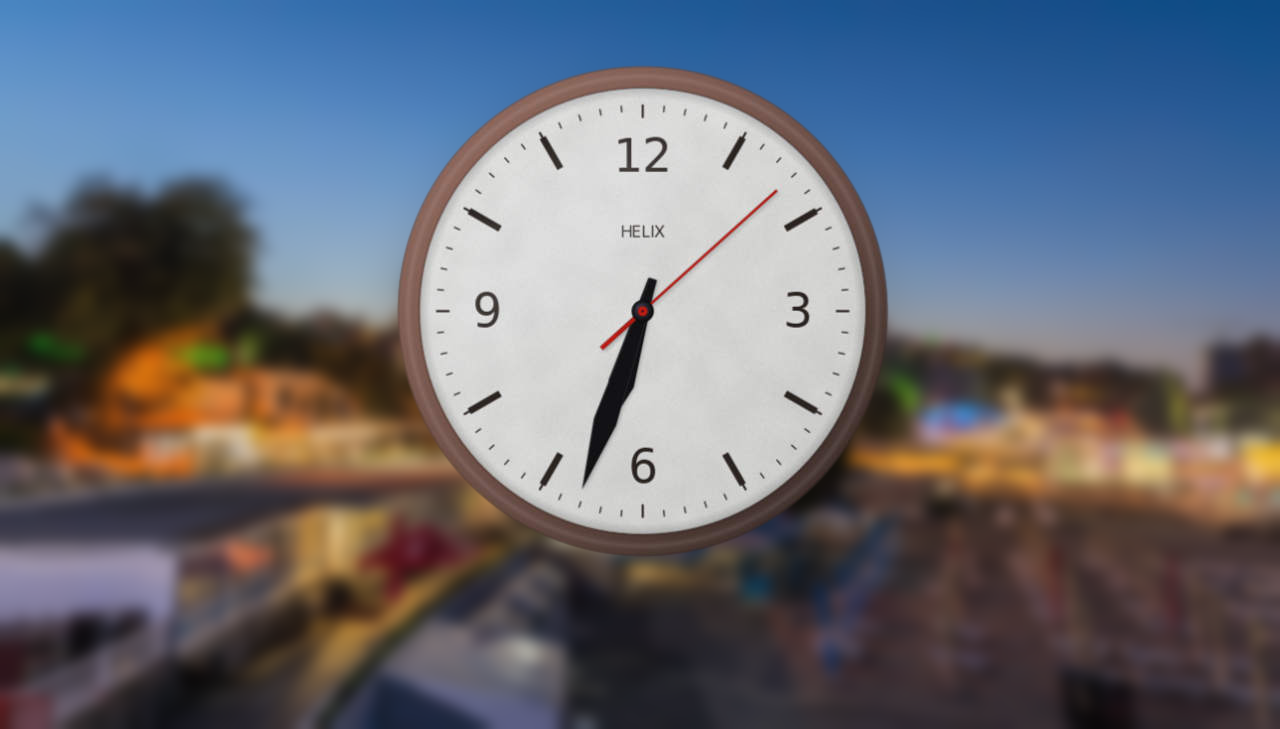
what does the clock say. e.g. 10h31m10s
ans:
6h33m08s
